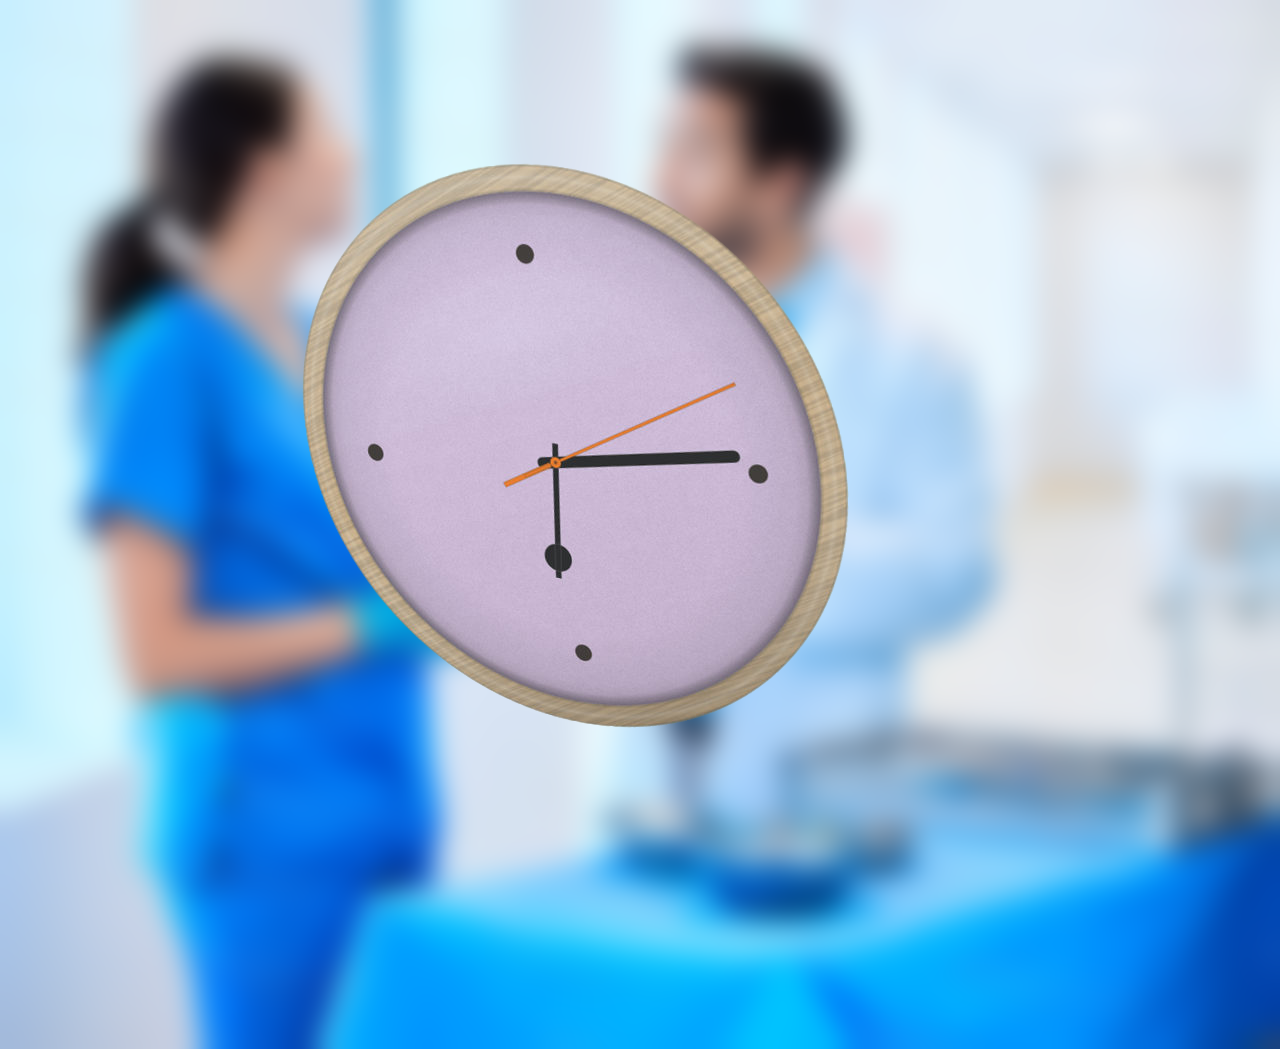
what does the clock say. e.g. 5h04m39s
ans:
6h14m11s
